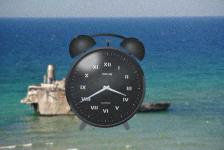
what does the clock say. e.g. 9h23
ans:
3h40
